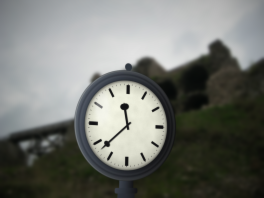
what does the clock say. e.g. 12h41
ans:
11h38
